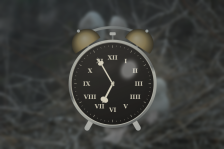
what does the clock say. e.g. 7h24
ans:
6h55
